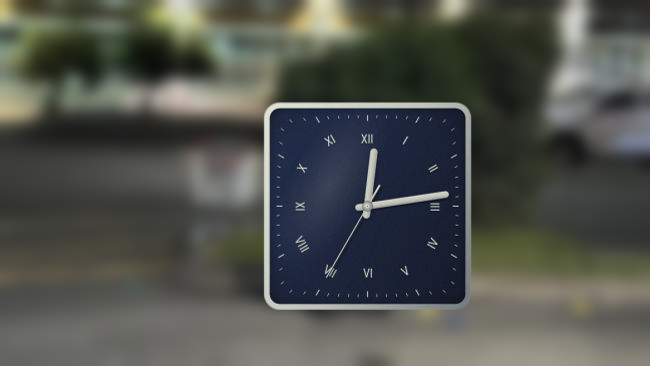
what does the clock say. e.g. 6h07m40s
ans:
12h13m35s
